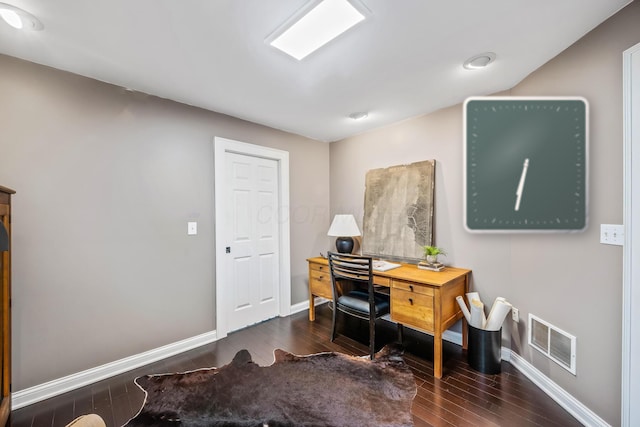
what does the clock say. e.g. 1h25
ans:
6h32
